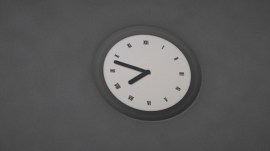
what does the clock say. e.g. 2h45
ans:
7h48
